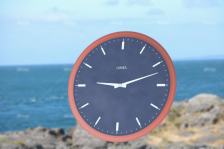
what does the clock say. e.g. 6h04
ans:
9h12
